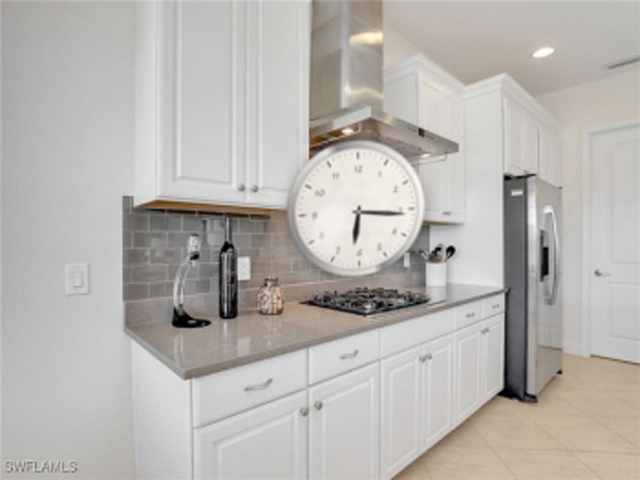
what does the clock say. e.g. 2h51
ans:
6h16
